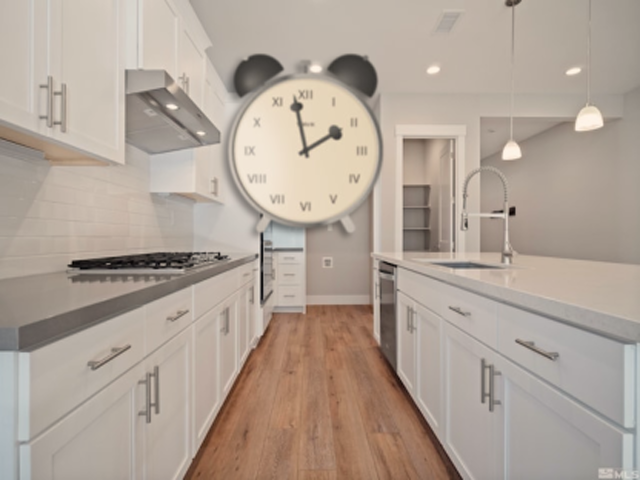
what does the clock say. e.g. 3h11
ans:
1h58
